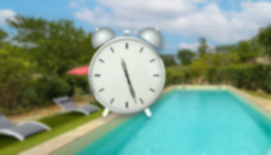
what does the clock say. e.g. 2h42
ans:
11h27
